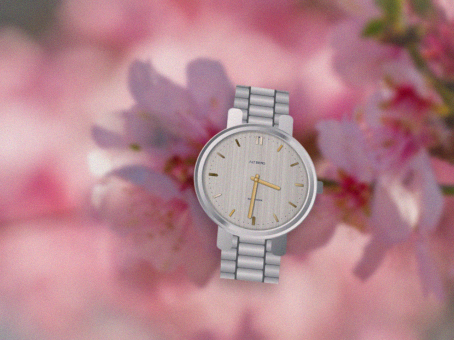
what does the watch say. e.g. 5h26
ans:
3h31
